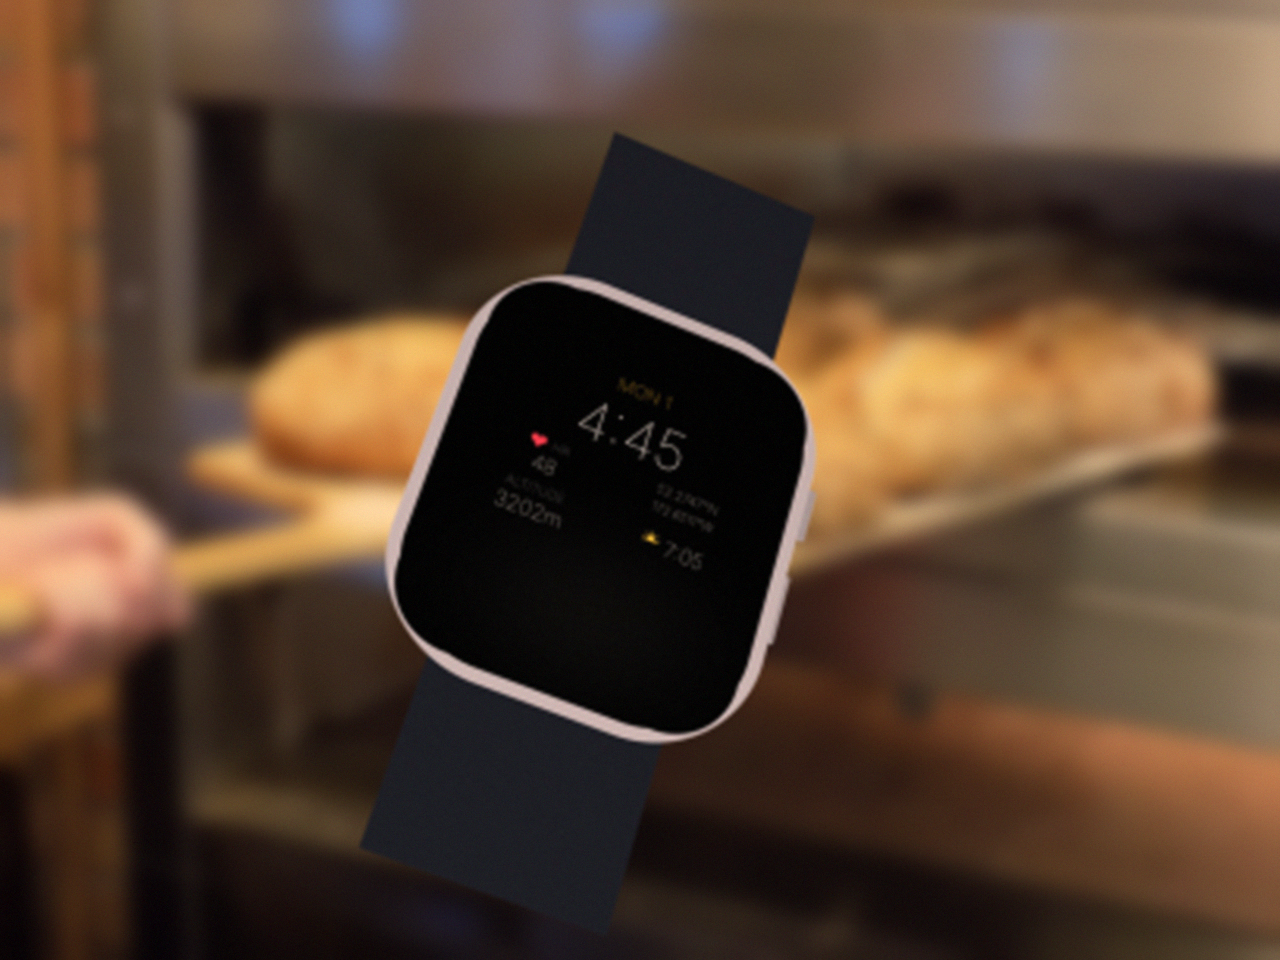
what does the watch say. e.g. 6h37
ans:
4h45
